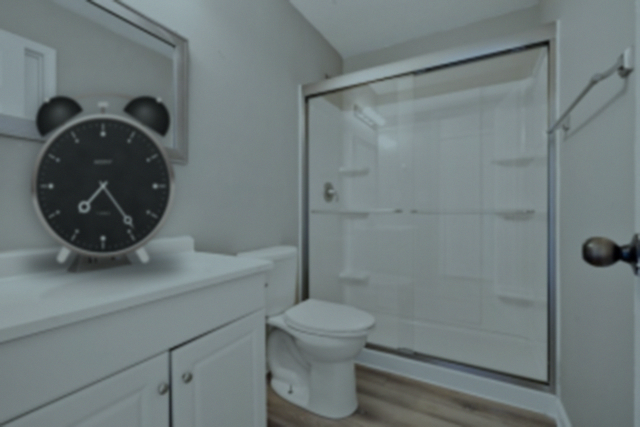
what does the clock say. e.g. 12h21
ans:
7h24
